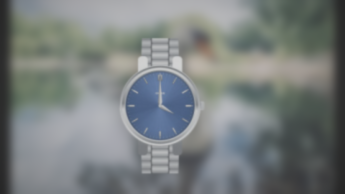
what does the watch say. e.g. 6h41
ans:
4h00
